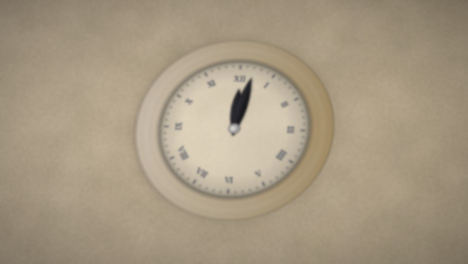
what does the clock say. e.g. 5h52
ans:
12h02
